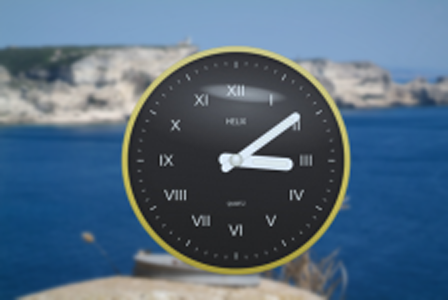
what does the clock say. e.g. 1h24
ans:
3h09
